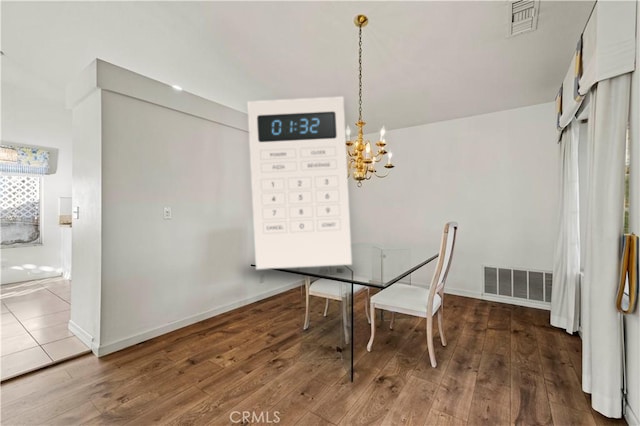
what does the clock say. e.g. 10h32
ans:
1h32
